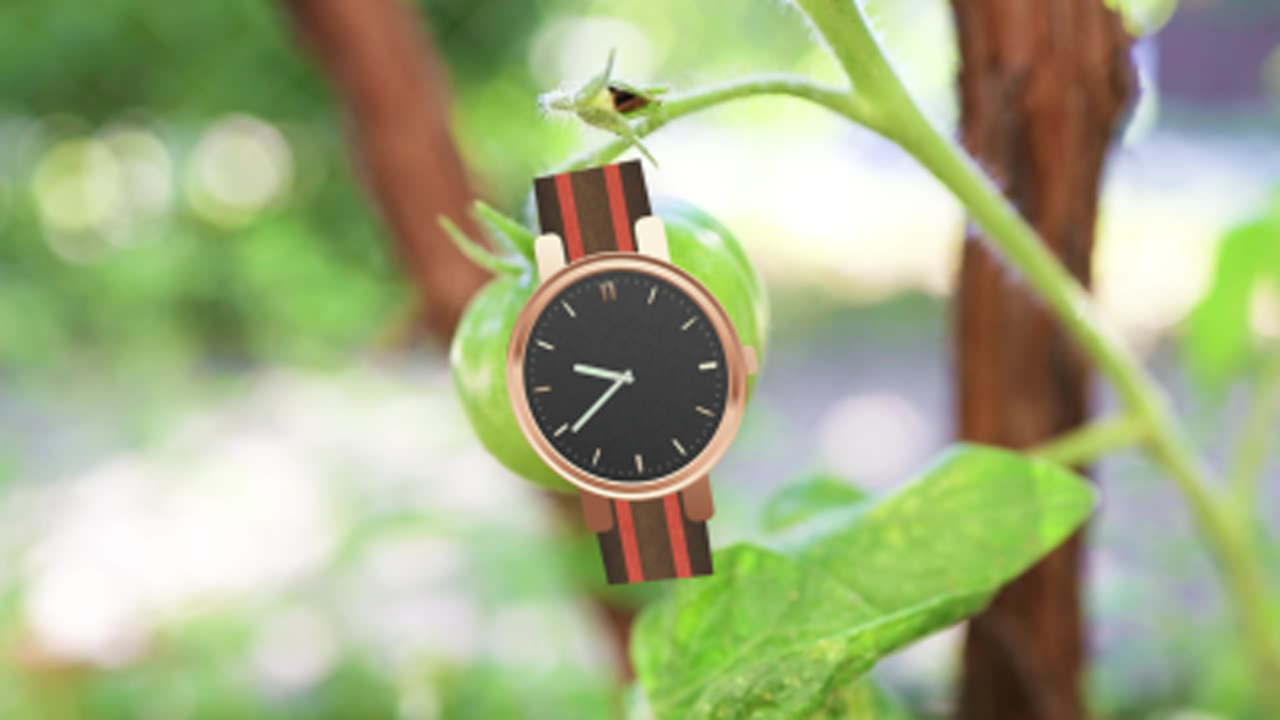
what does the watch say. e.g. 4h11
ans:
9h39
